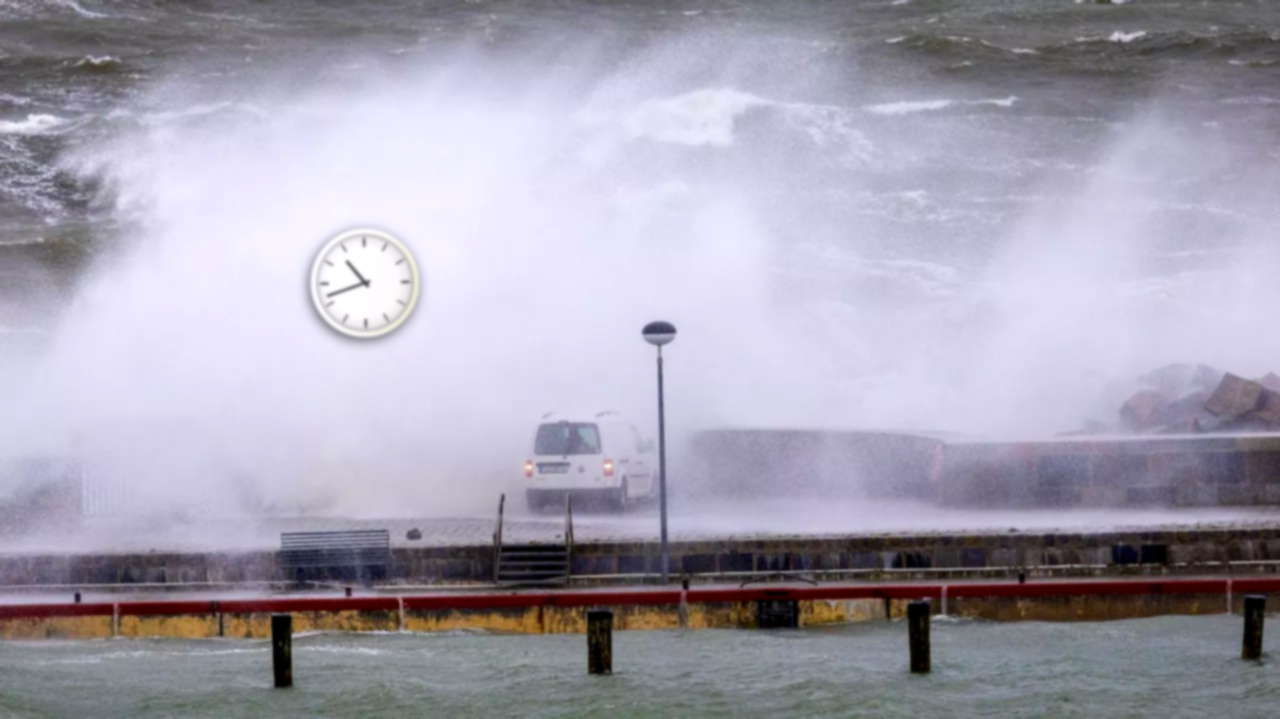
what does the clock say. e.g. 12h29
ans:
10h42
